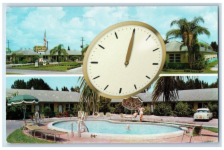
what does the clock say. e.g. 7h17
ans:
12h00
